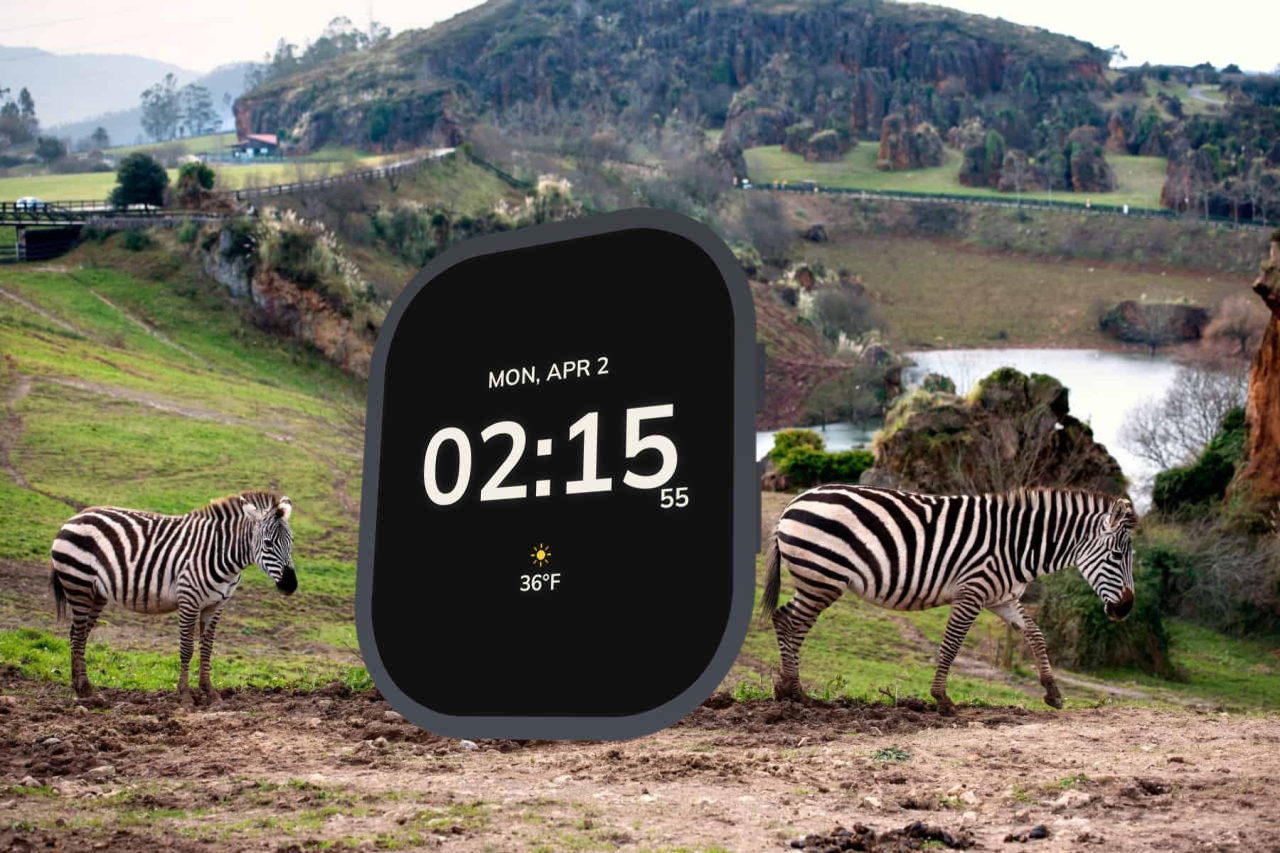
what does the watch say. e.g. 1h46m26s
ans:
2h15m55s
